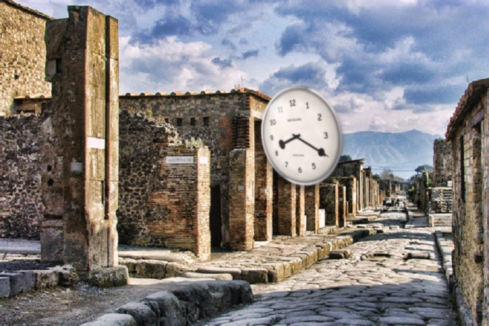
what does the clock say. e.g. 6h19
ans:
8h20
